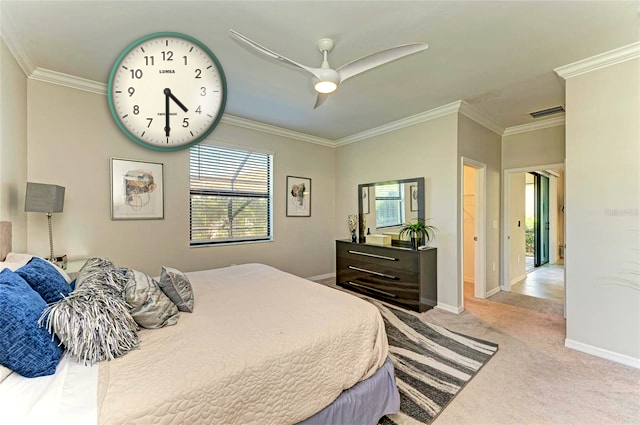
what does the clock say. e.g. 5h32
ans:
4h30
